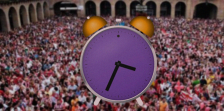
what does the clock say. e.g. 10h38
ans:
3h34
